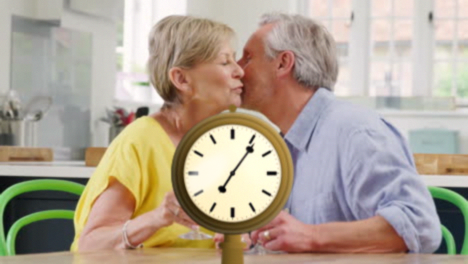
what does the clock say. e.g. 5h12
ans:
7h06
